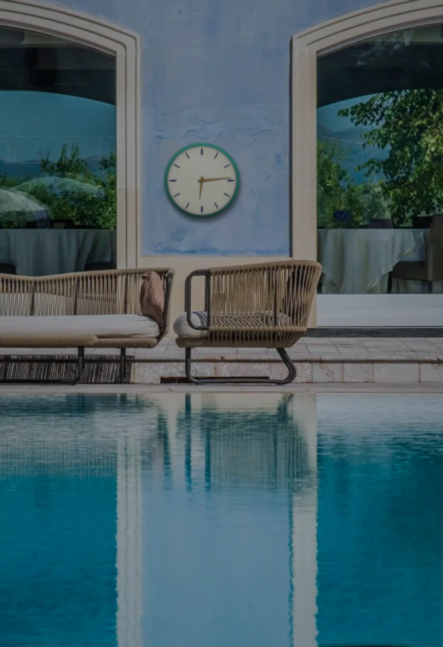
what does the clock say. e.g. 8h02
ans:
6h14
